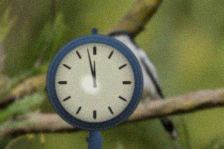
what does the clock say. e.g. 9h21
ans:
11h58
